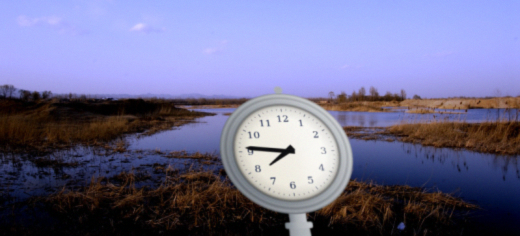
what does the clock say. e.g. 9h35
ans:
7h46
